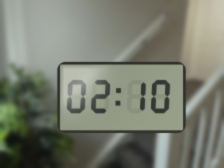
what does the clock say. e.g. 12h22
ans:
2h10
